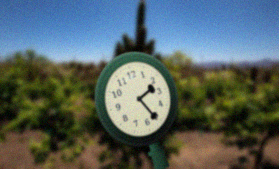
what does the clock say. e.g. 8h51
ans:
2h26
